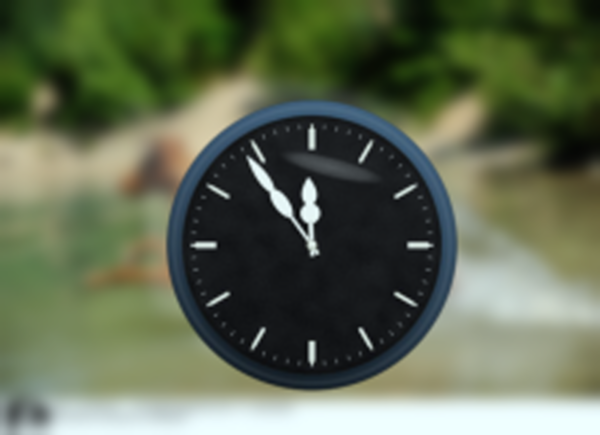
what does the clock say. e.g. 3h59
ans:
11h54
